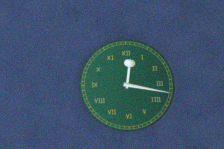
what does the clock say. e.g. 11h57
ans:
12h17
